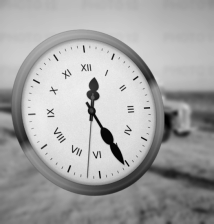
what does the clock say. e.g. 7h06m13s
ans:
12h25m32s
